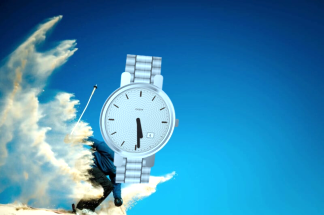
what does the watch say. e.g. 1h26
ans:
5h29
